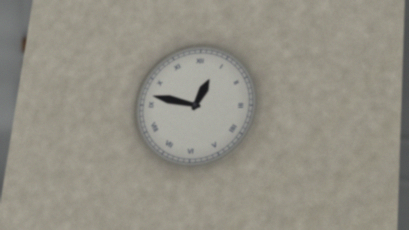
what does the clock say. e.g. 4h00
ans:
12h47
